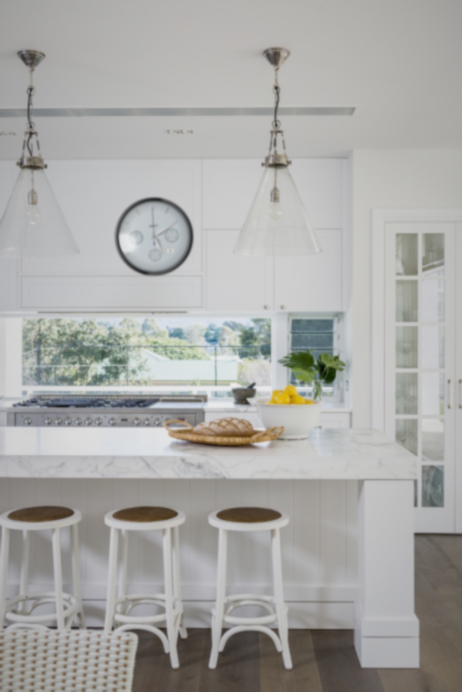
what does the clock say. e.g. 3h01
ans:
5h10
